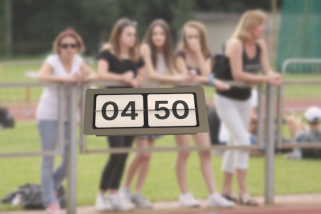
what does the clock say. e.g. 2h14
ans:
4h50
